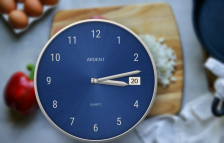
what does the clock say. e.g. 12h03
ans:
3h13
